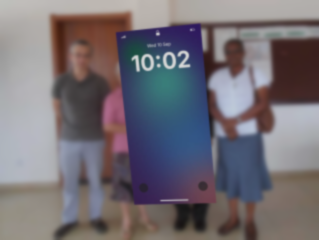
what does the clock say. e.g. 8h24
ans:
10h02
